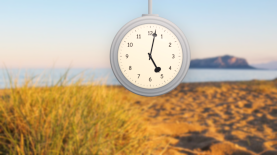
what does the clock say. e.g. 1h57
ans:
5h02
